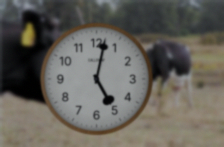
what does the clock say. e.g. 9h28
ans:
5h02
